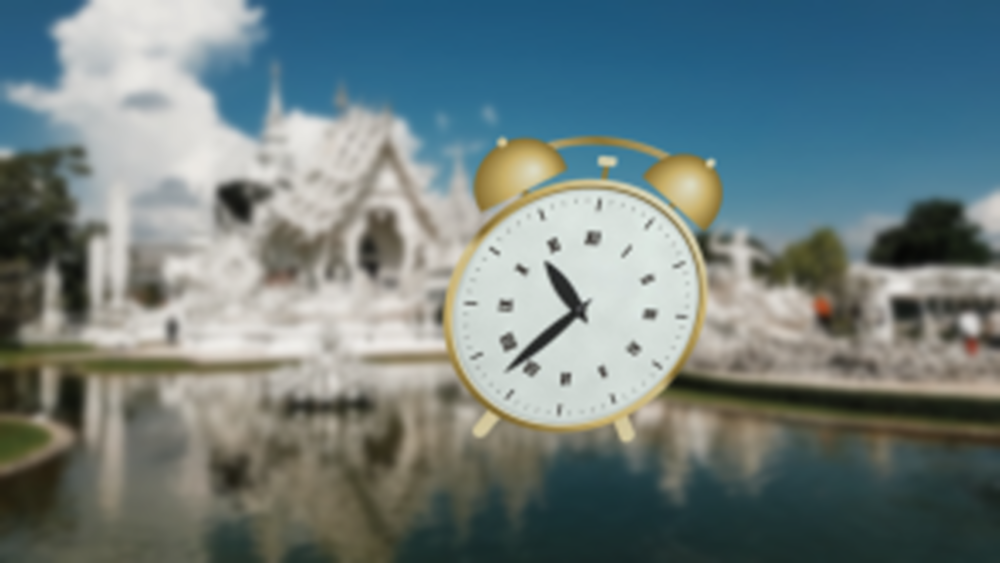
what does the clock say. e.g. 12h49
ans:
10h37
